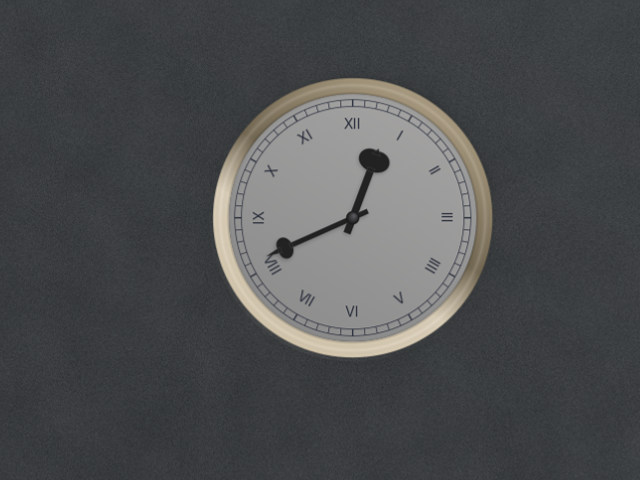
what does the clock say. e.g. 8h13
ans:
12h41
